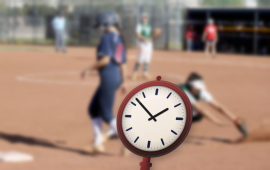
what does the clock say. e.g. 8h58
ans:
1h52
